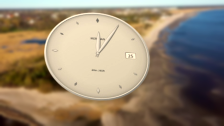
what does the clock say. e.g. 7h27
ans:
12h05
